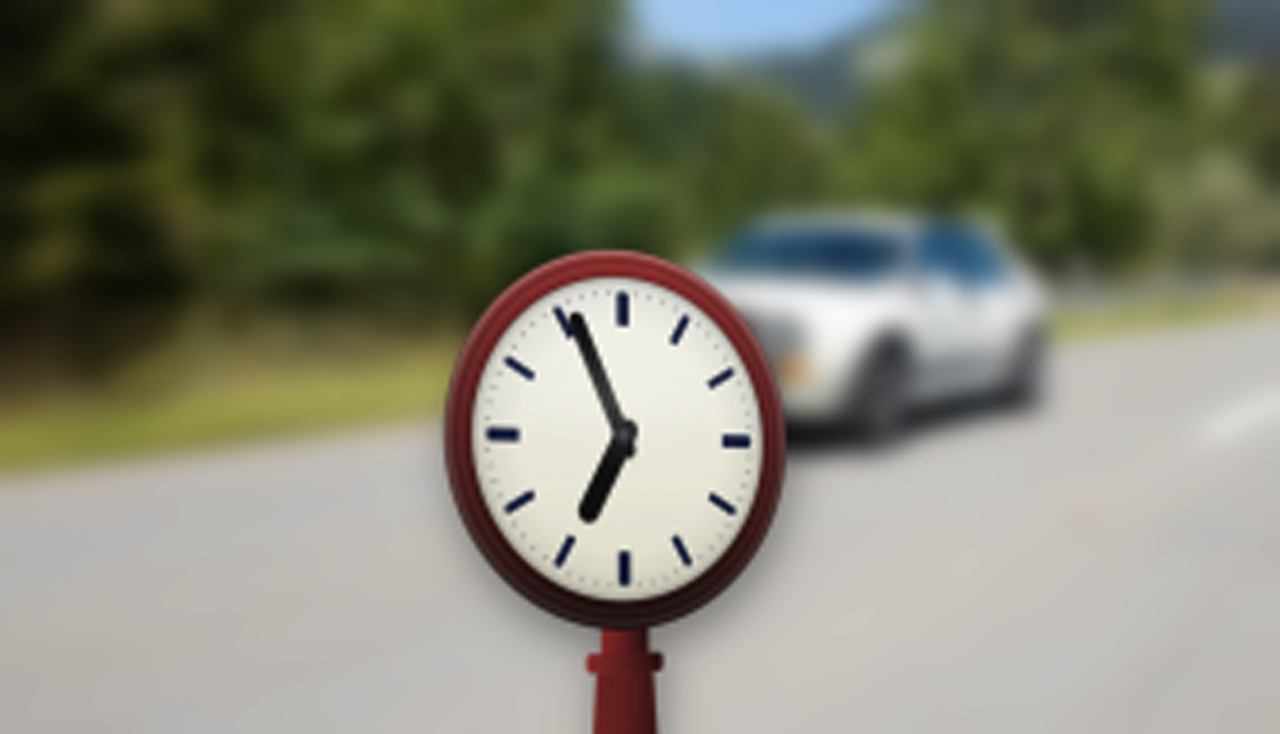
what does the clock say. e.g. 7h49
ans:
6h56
